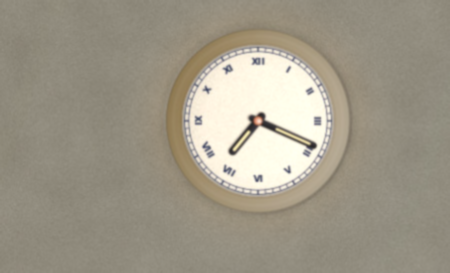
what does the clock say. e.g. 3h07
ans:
7h19
